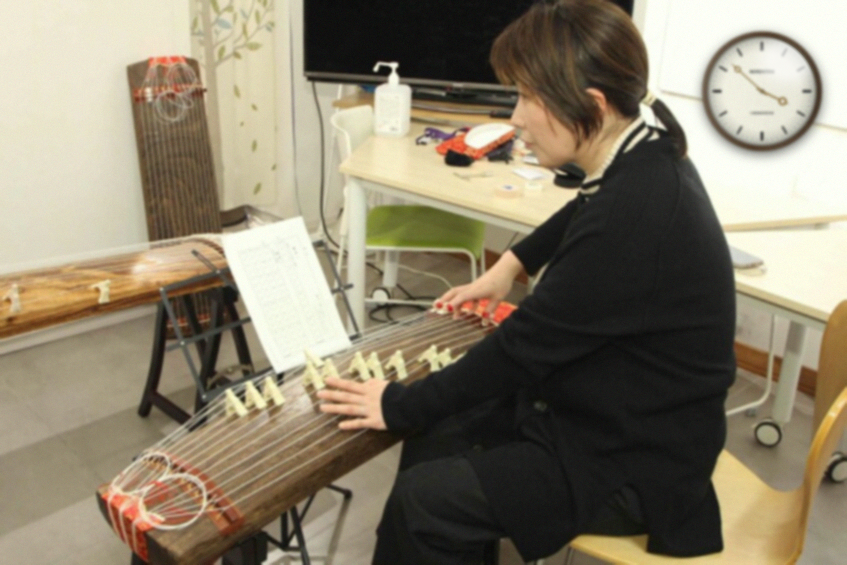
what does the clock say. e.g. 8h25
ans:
3h52
